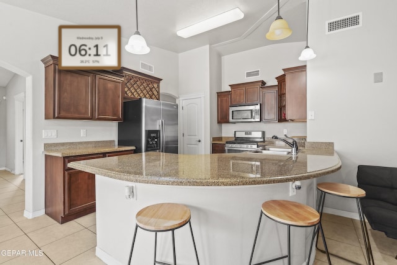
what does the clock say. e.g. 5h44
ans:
6h11
